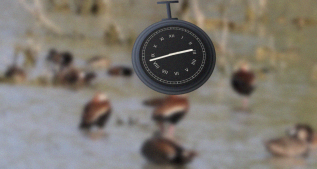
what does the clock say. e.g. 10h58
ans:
2h43
